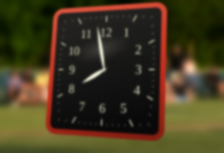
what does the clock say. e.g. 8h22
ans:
7h58
